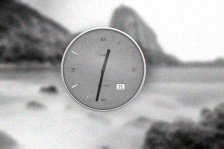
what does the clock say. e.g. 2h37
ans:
12h32
